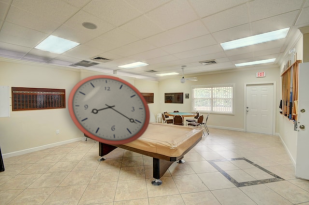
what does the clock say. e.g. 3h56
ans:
8h21
